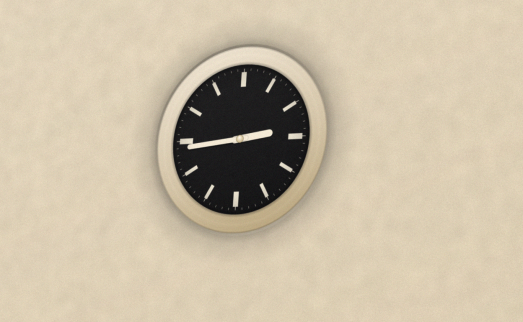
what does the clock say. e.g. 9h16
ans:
2h44
